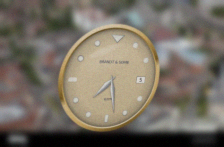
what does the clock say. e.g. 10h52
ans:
7h28
